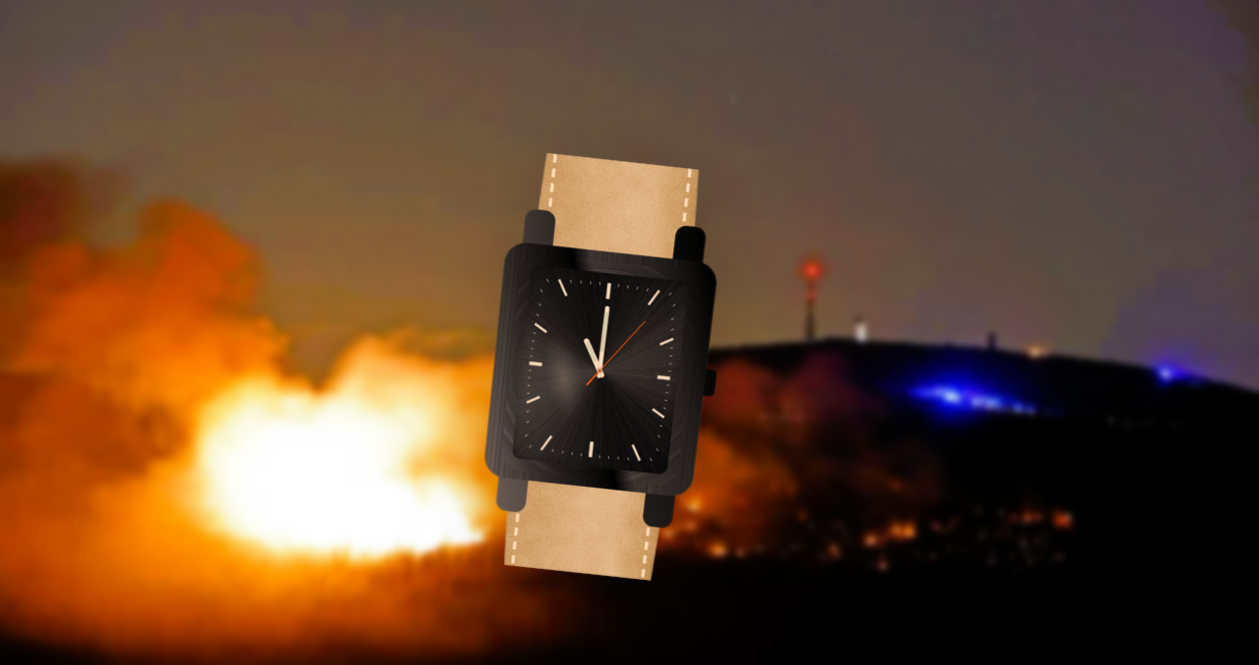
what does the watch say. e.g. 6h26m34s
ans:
11h00m06s
